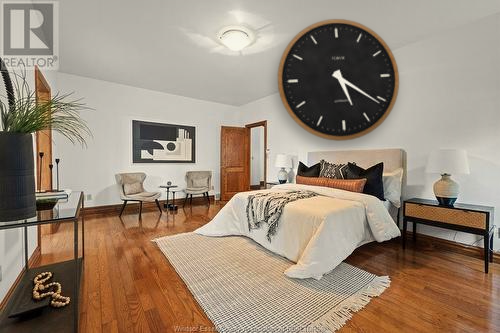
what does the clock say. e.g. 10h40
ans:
5h21
